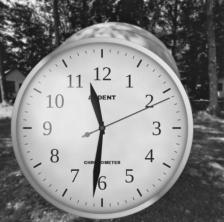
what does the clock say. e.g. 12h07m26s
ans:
11h31m11s
